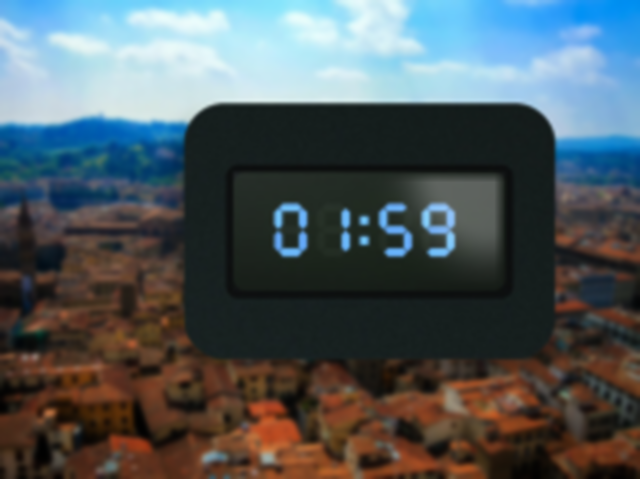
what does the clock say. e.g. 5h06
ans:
1h59
